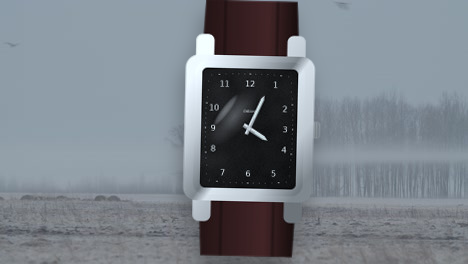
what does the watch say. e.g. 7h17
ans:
4h04
